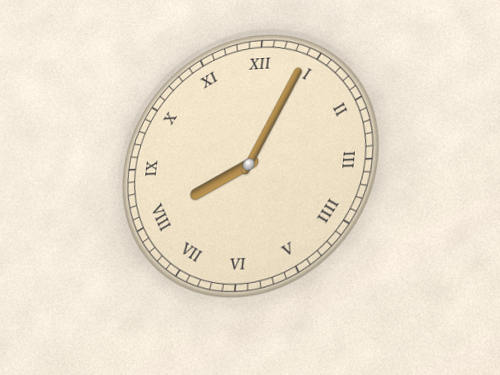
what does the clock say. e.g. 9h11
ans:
8h04
